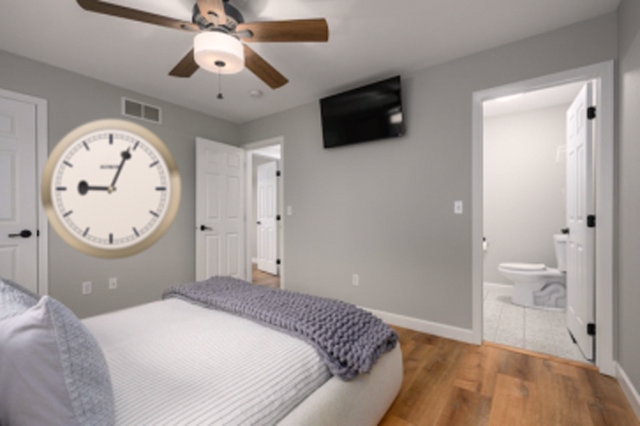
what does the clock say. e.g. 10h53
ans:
9h04
